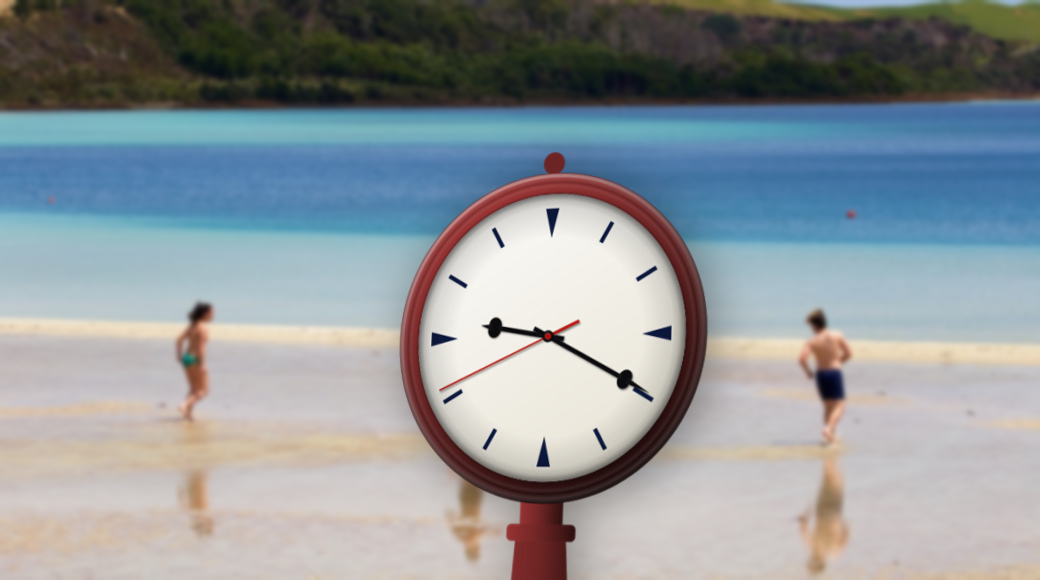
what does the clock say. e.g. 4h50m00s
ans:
9h19m41s
